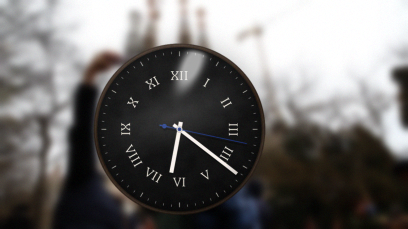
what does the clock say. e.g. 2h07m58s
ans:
6h21m17s
